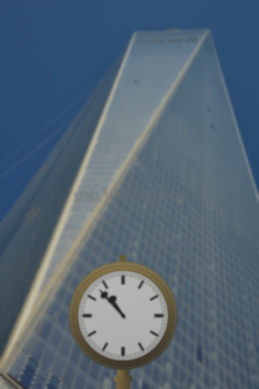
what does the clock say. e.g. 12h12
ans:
10h53
